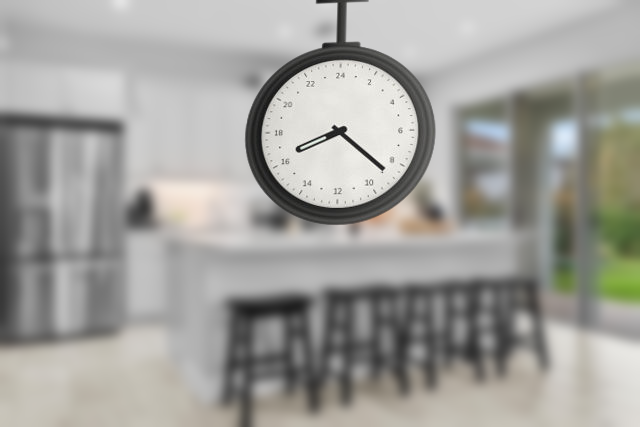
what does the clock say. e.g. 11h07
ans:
16h22
